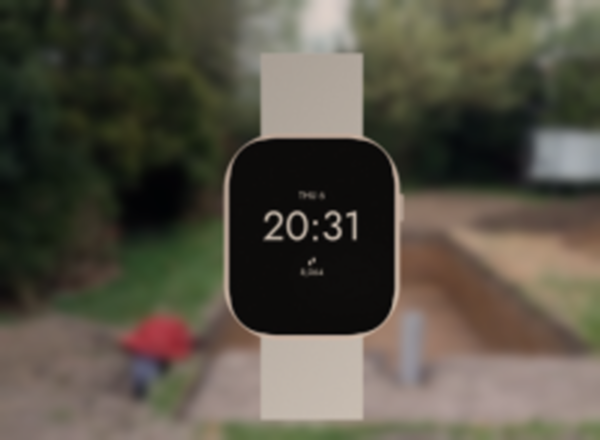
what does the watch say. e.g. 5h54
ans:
20h31
